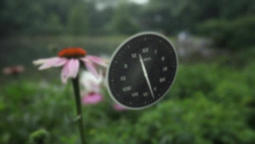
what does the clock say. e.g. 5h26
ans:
11h27
